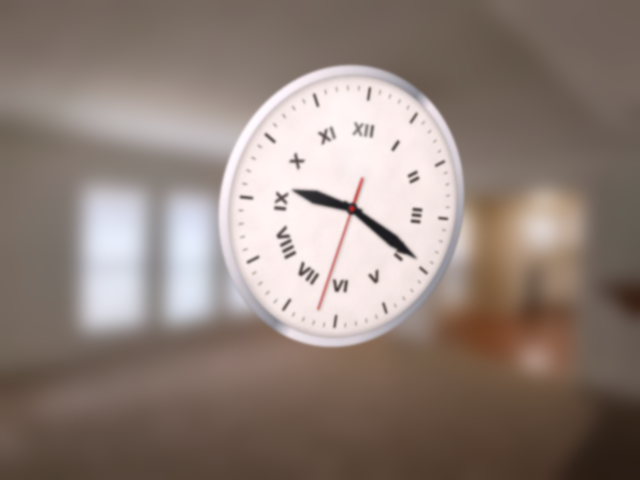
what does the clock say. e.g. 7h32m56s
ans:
9h19m32s
